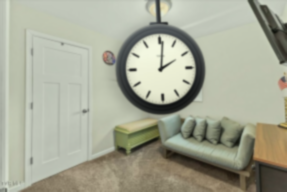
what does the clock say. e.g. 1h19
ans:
2h01
